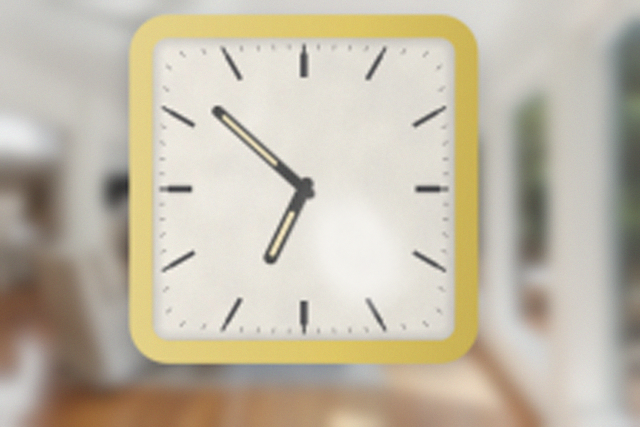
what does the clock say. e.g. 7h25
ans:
6h52
